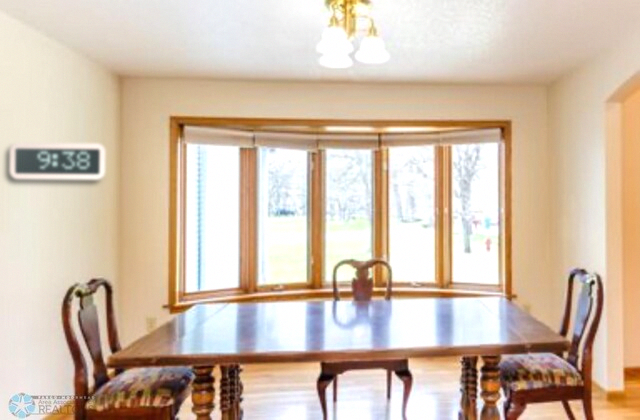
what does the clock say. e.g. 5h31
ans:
9h38
